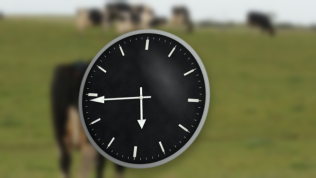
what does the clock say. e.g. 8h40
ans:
5h44
